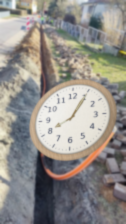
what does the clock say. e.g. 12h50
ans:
8h05
